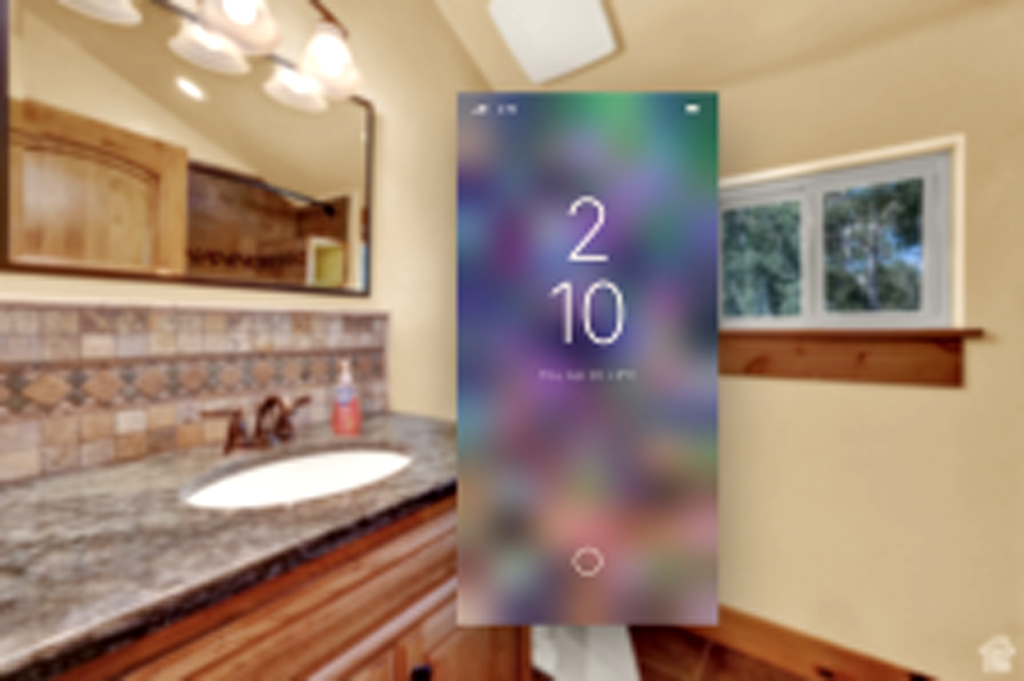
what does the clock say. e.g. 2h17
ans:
2h10
